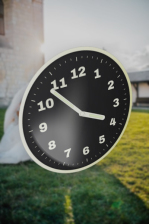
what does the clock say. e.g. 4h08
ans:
3h53
